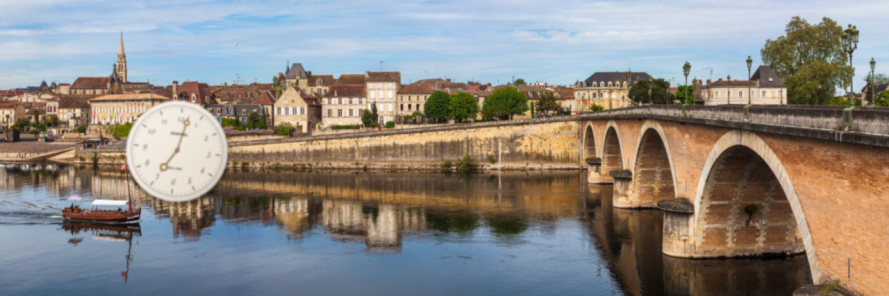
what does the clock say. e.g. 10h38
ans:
7h02
